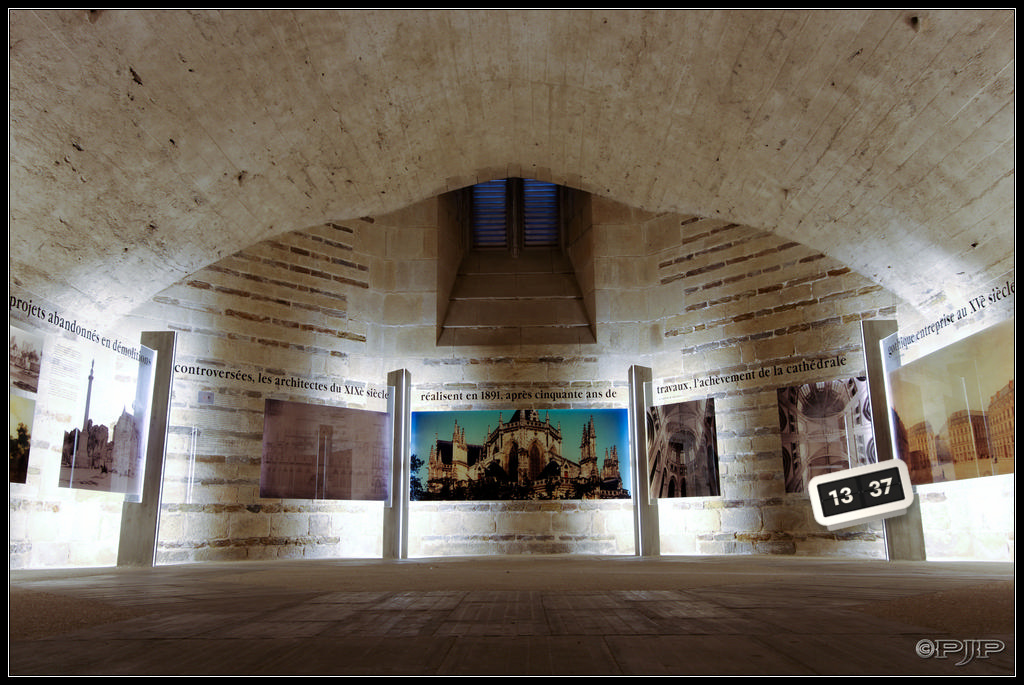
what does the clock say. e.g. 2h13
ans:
13h37
